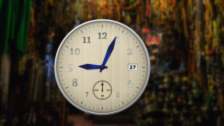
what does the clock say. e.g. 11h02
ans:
9h04
